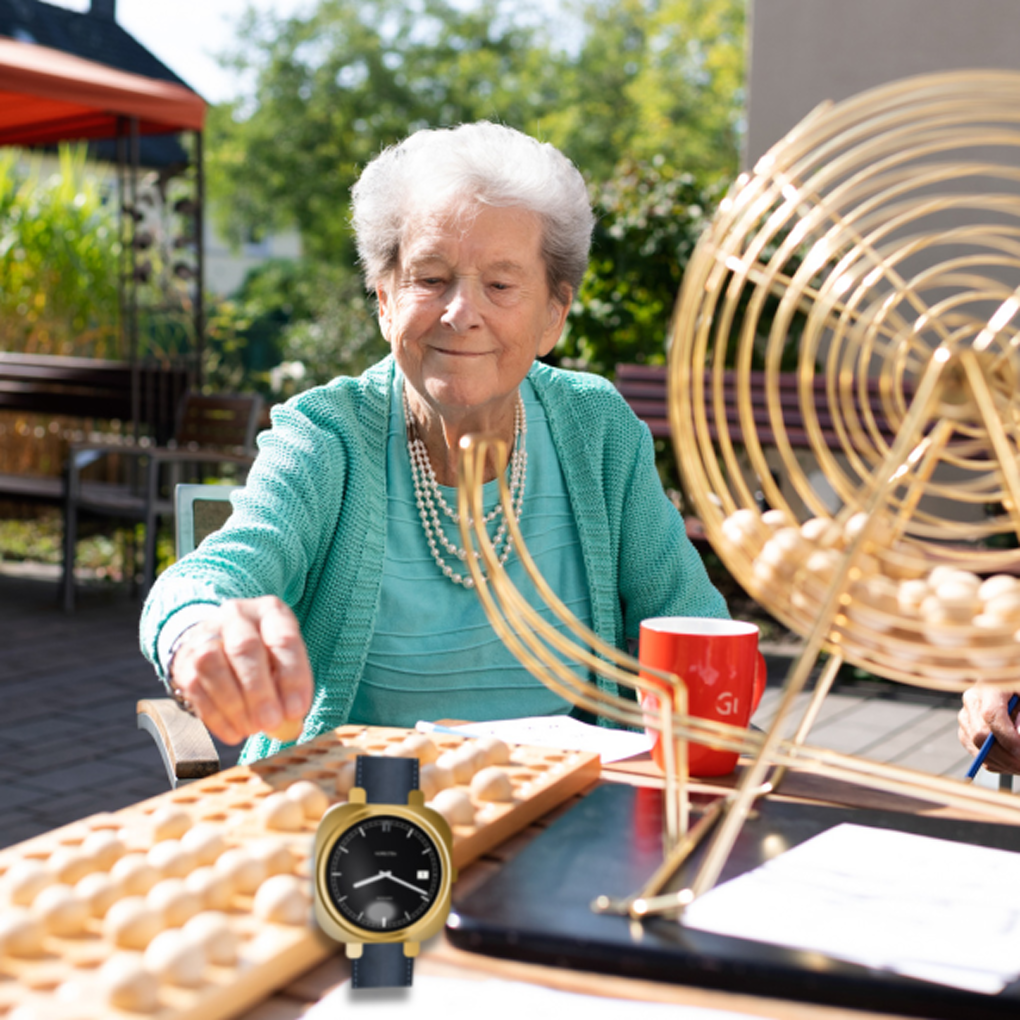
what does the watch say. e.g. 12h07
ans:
8h19
